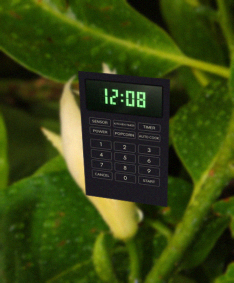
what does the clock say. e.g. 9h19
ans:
12h08
